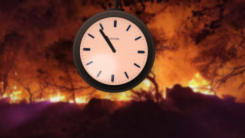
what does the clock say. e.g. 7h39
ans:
10h54
